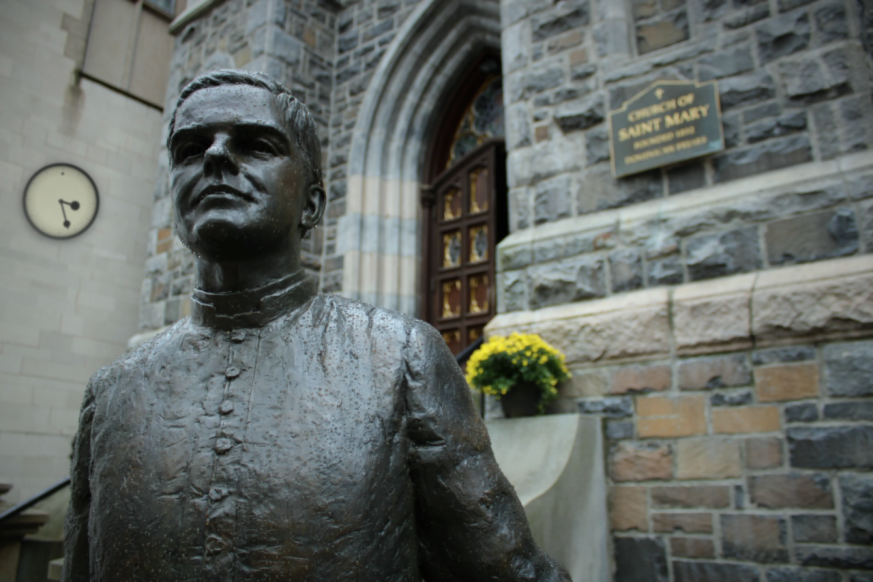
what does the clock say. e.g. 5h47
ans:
3h27
